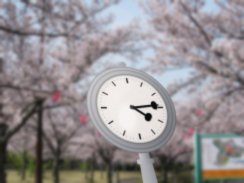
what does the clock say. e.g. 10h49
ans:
4h14
